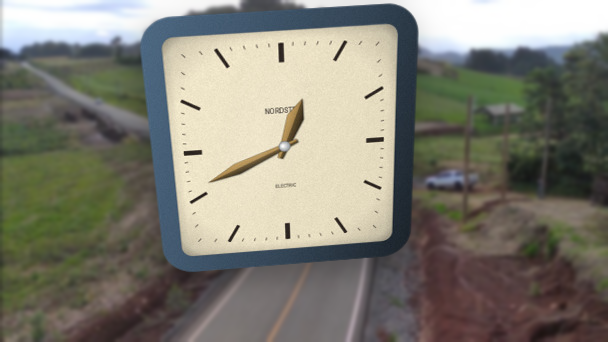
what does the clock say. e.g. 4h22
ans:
12h41
